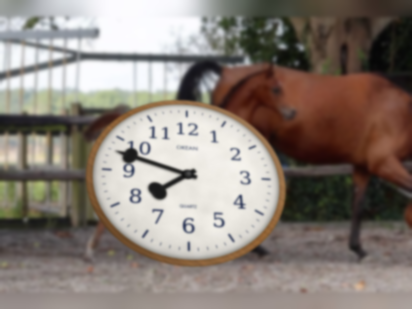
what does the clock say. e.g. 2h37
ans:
7h48
